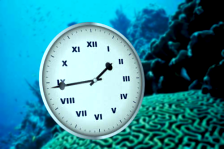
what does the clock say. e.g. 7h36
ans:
1h44
